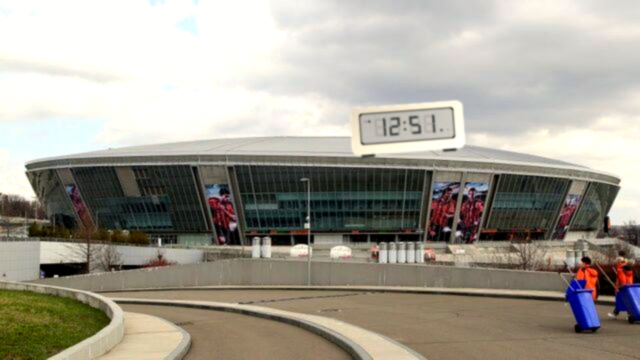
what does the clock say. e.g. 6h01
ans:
12h51
